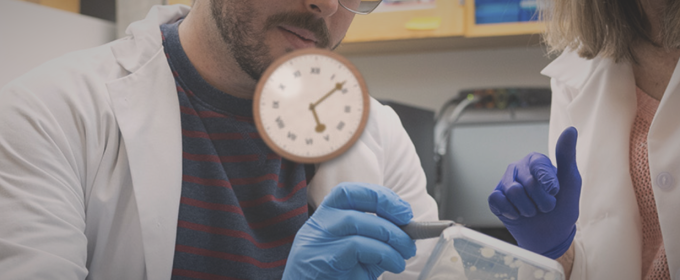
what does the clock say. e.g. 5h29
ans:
5h08
